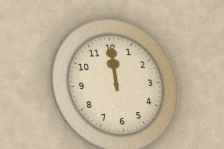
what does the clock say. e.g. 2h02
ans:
12h00
